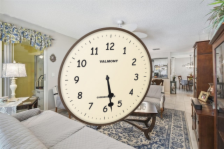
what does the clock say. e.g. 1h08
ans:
5h28
